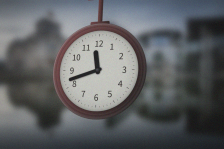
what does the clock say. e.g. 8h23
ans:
11h42
